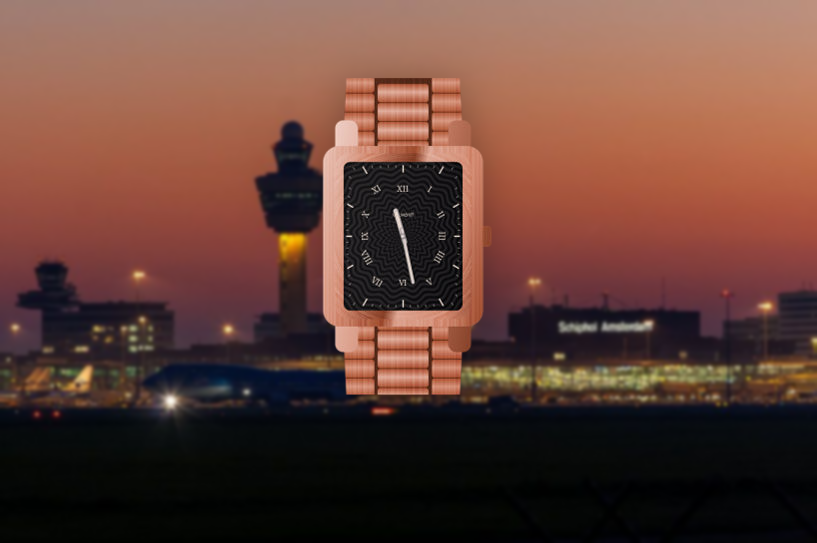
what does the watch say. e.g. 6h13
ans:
11h28
